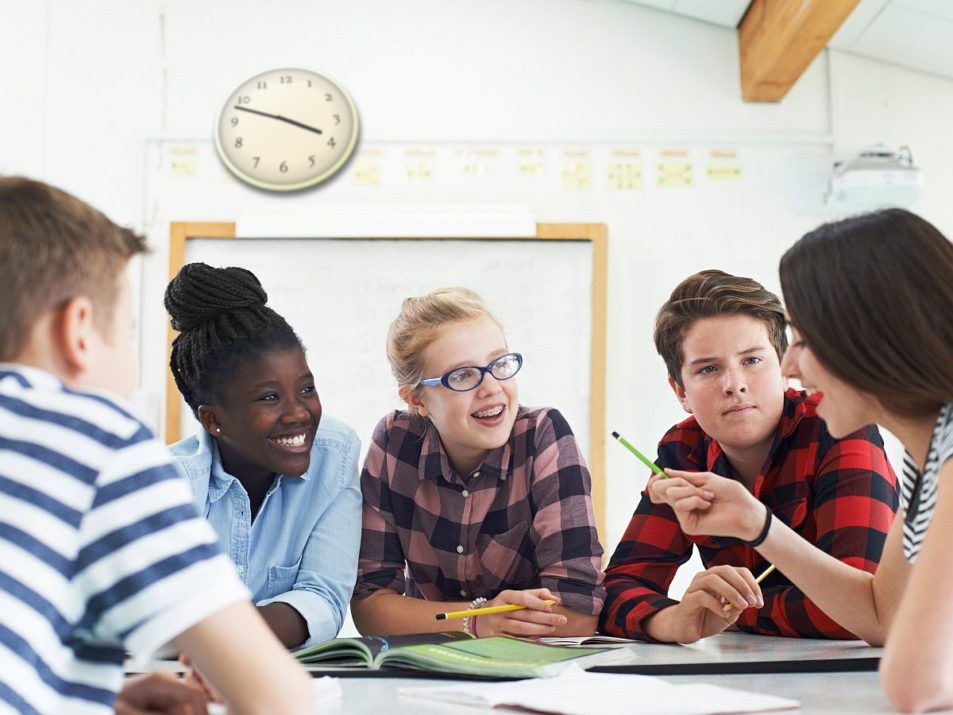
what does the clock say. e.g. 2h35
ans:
3h48
